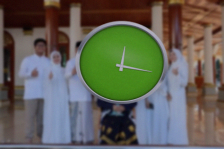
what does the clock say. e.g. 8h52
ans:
12h17
